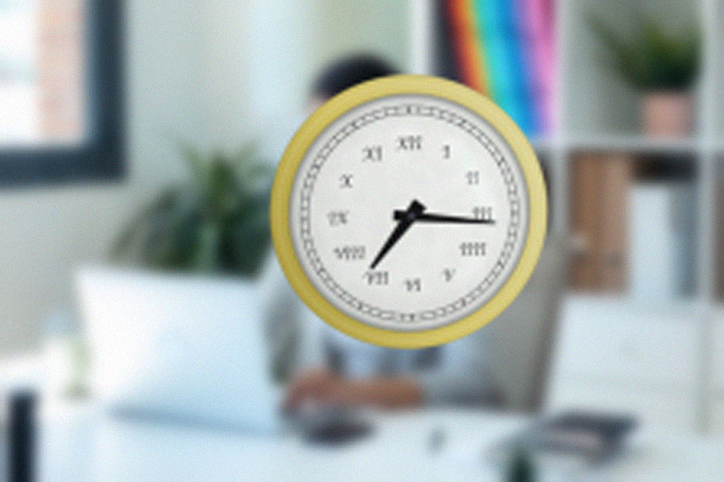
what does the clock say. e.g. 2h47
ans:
7h16
